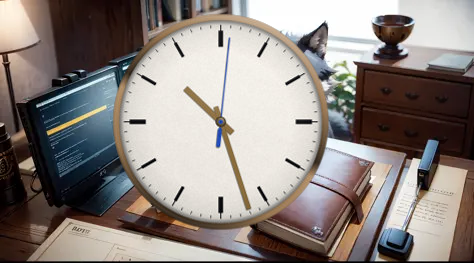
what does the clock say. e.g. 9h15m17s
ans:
10h27m01s
